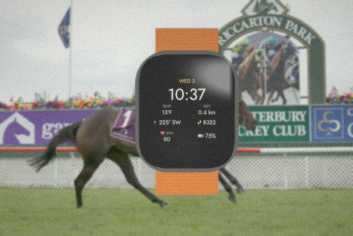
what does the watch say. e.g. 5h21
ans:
10h37
